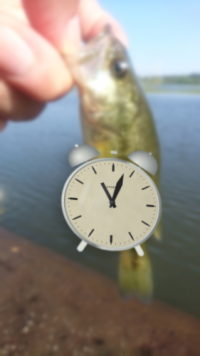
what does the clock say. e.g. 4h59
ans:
11h03
